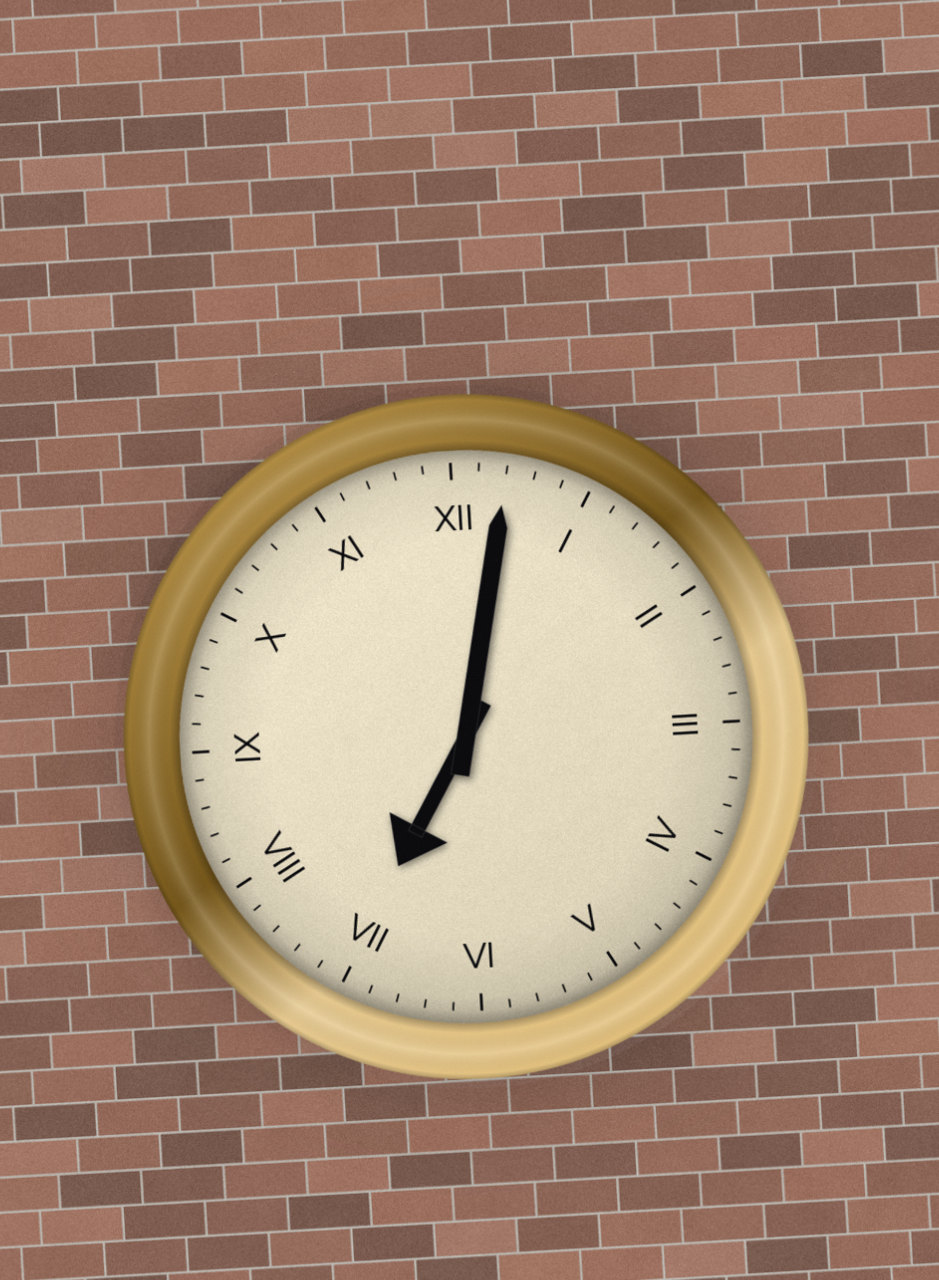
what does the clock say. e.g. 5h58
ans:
7h02
